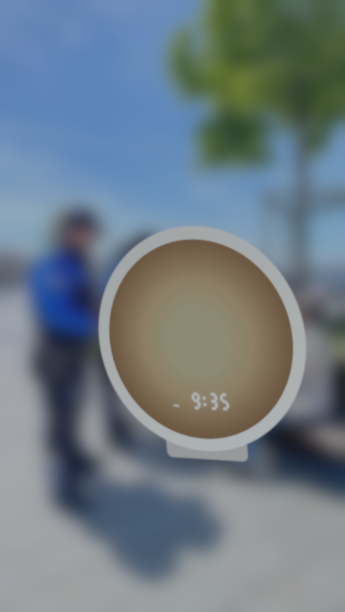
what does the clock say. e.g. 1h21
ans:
9h35
